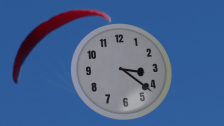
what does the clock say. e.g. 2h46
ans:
3h22
